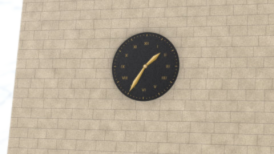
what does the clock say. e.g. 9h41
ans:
1h35
